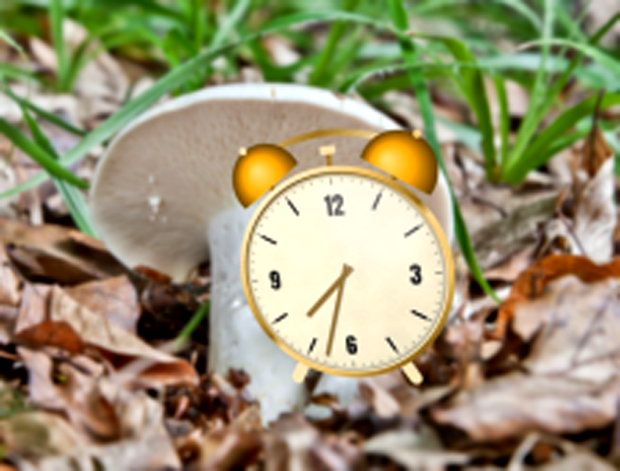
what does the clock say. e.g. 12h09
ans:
7h33
